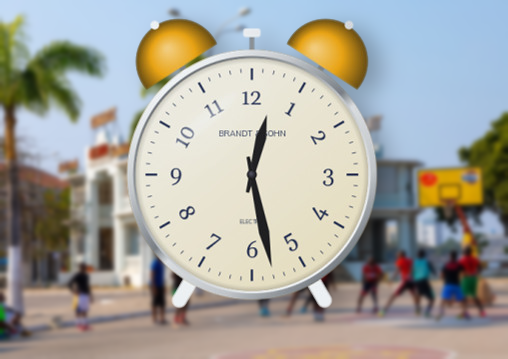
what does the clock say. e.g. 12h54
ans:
12h28
